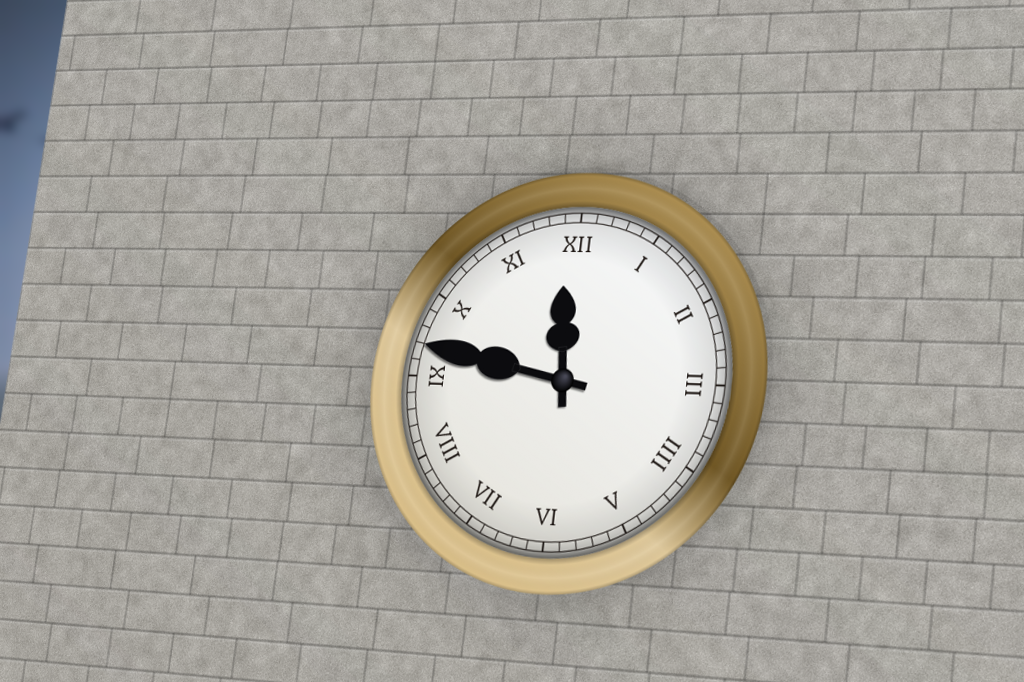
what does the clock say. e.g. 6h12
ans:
11h47
